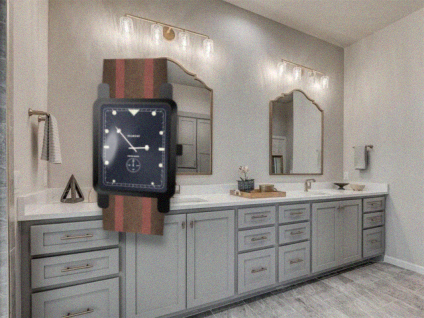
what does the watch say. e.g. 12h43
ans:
2h53
